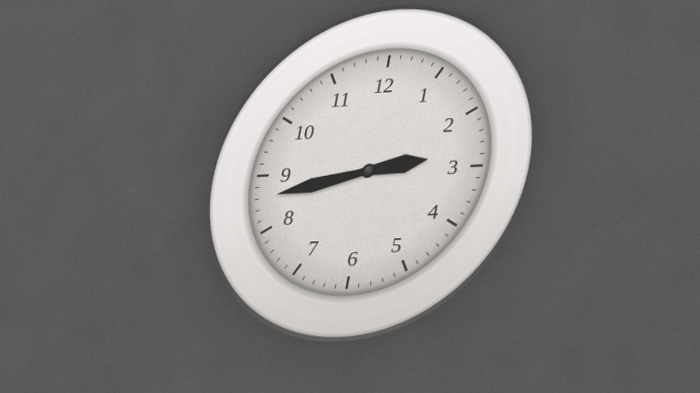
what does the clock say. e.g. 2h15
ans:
2h43
